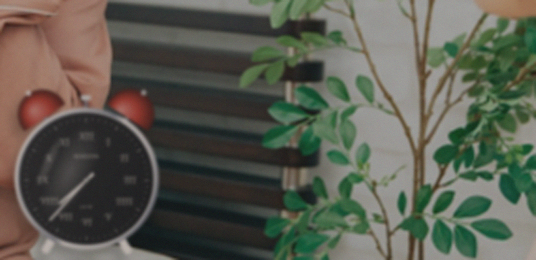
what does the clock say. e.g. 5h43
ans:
7h37
